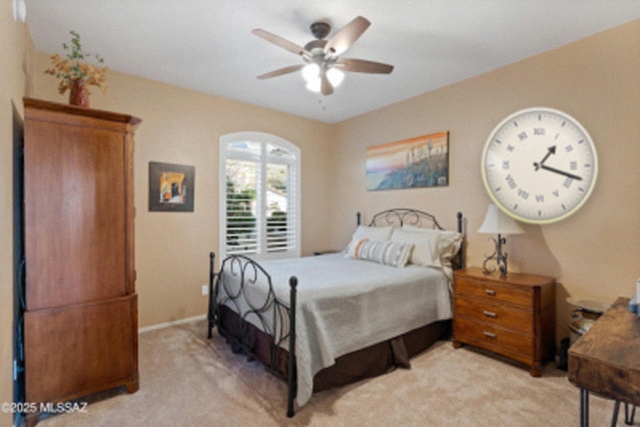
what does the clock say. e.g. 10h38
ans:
1h18
